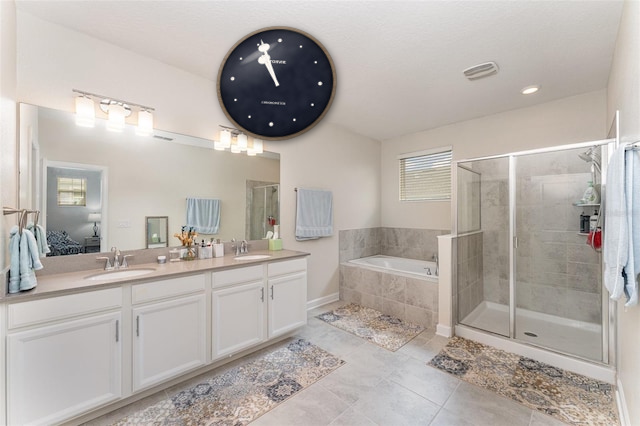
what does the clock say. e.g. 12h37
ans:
10h56
